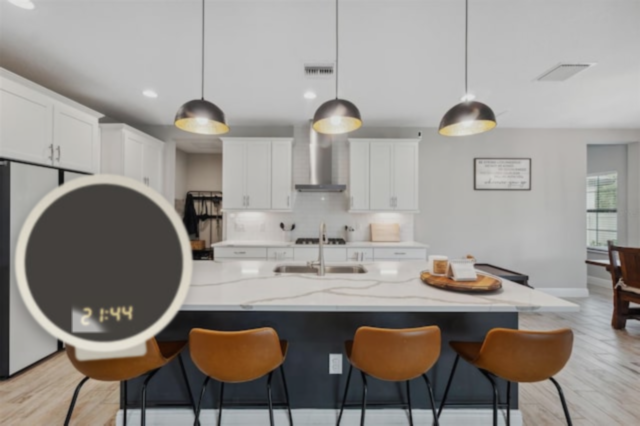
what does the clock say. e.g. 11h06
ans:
21h44
